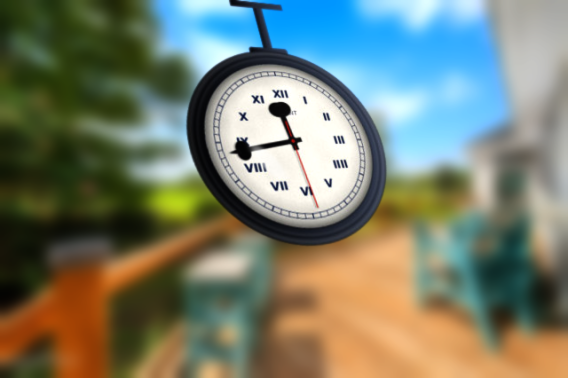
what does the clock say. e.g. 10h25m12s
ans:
11h43m29s
